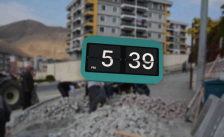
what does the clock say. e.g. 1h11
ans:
5h39
